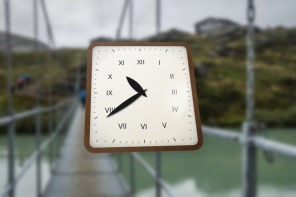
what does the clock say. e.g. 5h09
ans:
10h39
